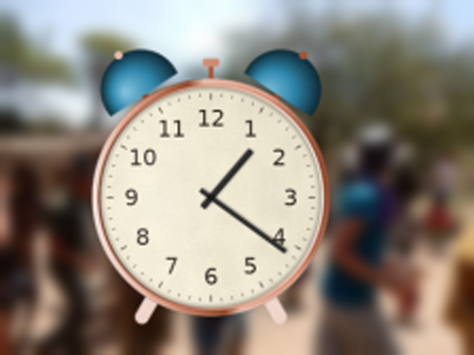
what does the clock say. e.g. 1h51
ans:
1h21
